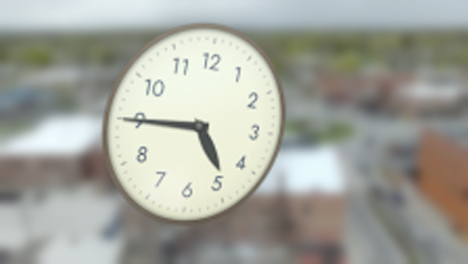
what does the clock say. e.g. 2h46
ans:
4h45
